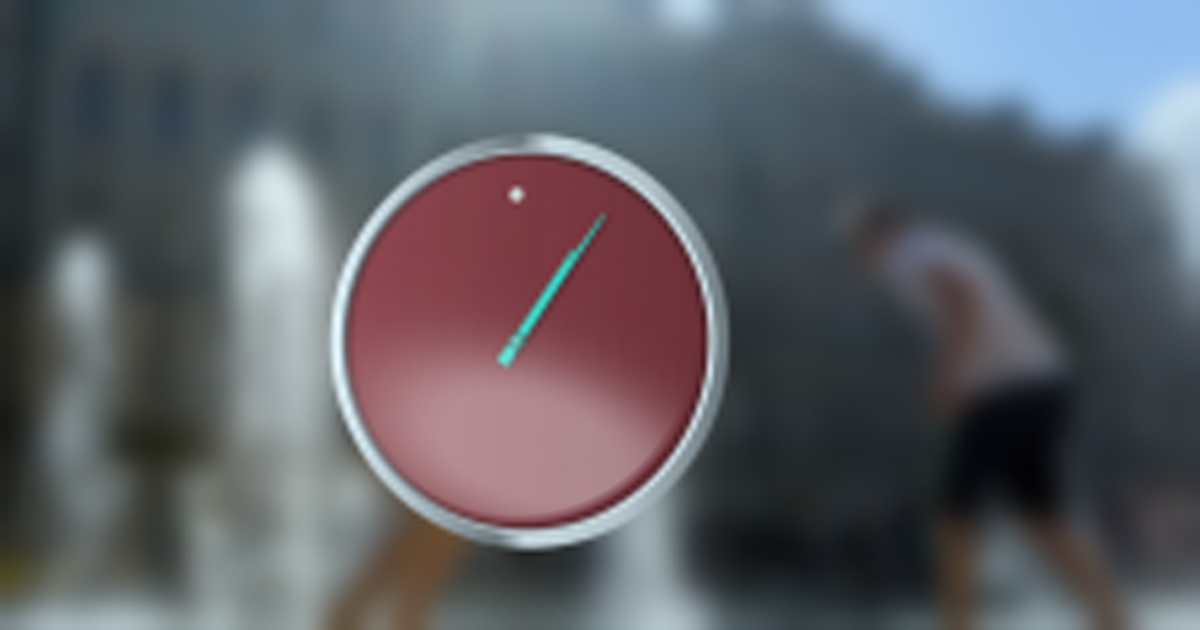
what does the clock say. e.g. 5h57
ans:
1h06
